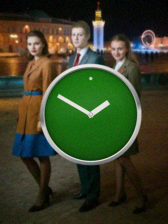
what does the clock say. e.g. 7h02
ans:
1h50
